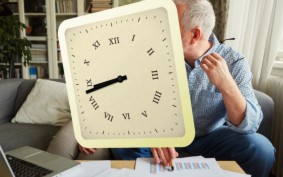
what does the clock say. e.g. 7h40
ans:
8h43
